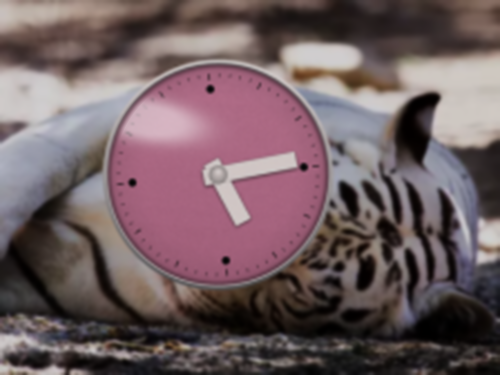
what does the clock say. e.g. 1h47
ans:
5h14
